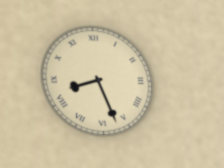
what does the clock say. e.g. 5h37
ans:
8h27
